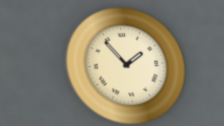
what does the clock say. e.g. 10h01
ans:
1h54
